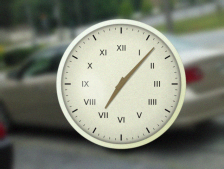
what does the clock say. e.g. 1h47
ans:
7h07
